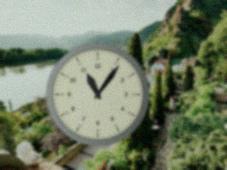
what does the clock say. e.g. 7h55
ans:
11h06
